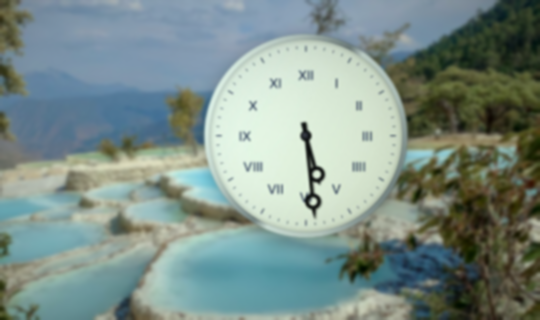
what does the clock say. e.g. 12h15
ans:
5h29
